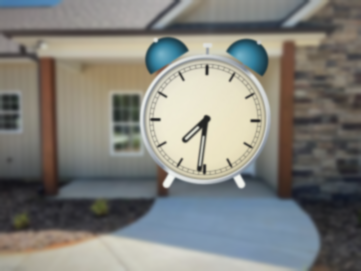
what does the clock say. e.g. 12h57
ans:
7h31
